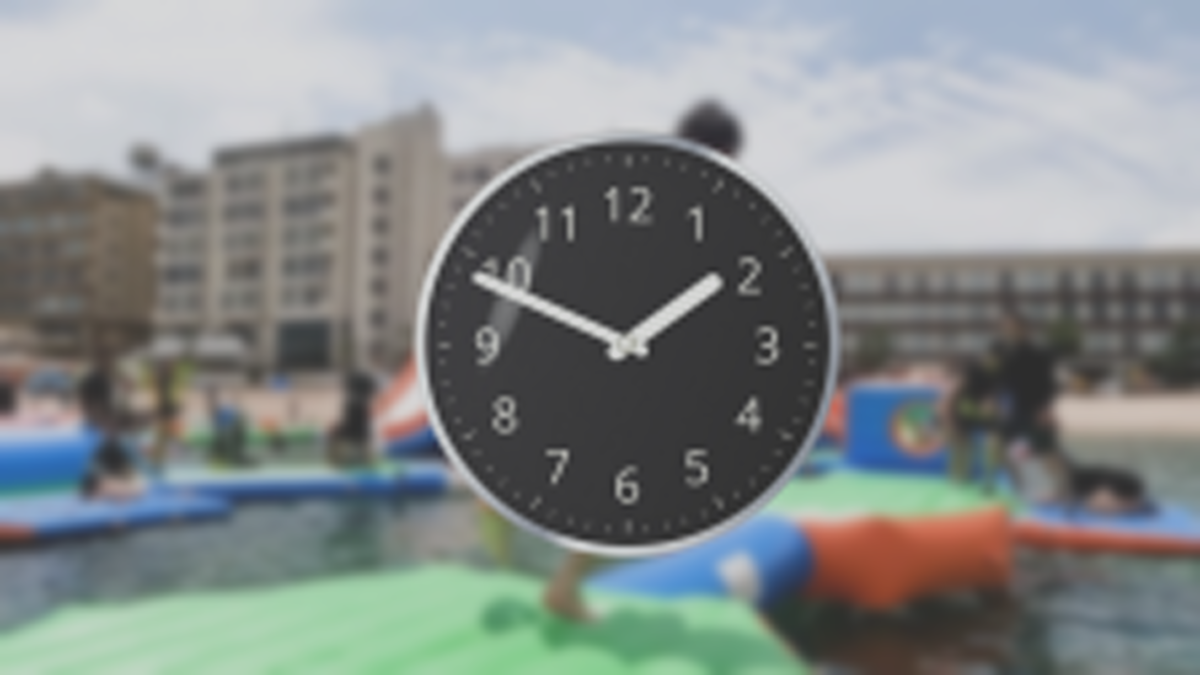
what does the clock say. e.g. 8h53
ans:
1h49
